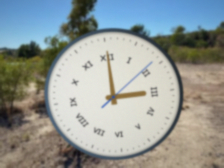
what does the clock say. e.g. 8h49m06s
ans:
3h00m09s
